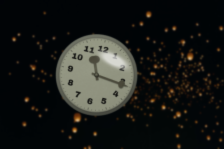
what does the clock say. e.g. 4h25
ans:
11h16
